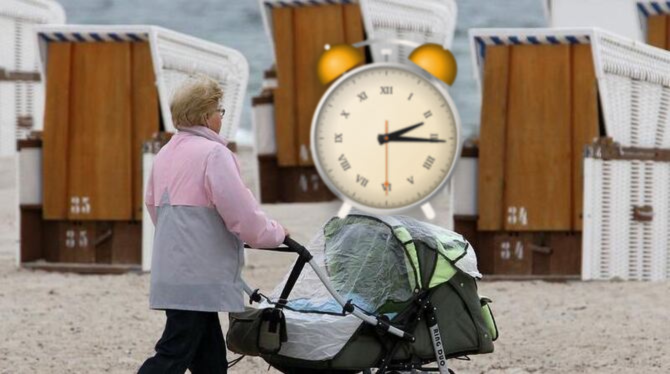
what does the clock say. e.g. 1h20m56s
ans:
2h15m30s
